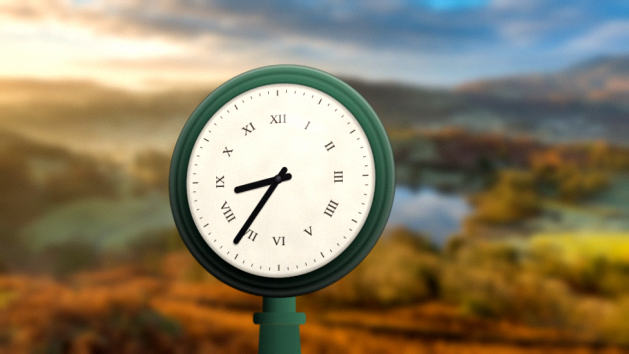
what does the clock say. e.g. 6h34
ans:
8h36
